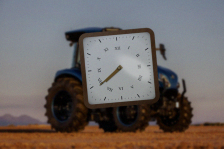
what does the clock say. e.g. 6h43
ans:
7h39
